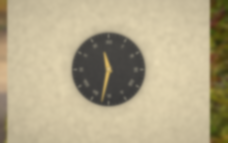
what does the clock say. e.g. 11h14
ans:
11h32
